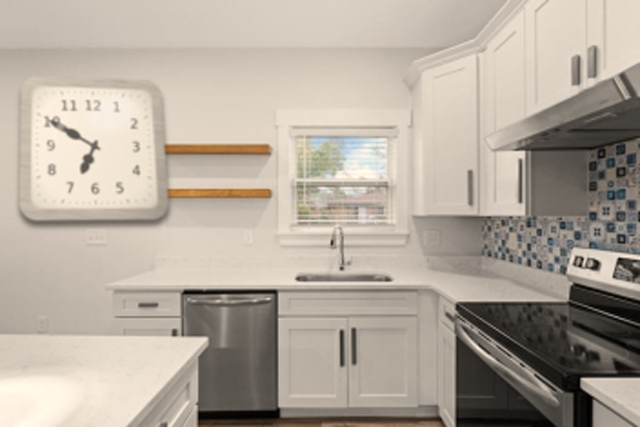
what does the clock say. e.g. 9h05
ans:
6h50
